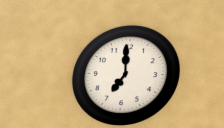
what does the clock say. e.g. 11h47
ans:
6h59
